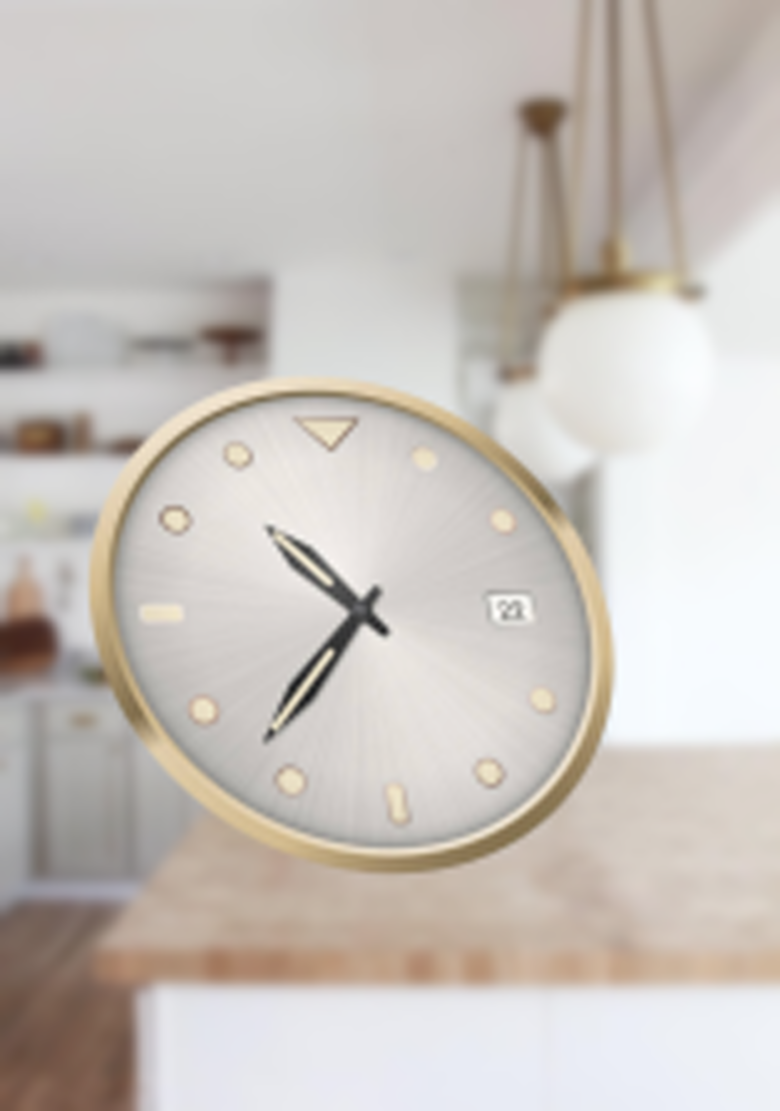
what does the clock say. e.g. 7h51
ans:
10h37
